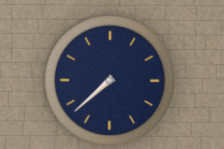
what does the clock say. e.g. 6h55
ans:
7h38
